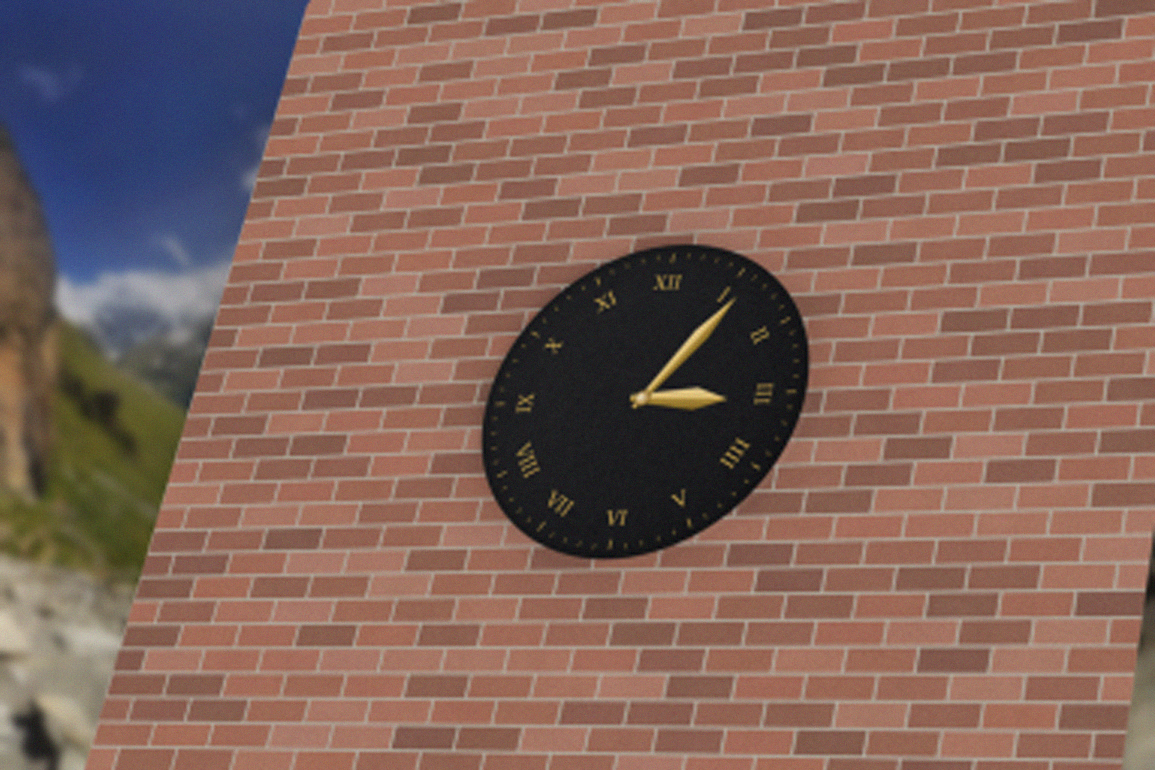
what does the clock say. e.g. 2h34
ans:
3h06
